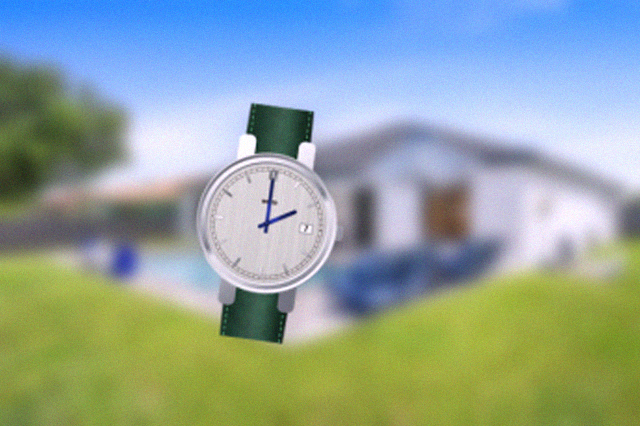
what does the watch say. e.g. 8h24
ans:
2h00
